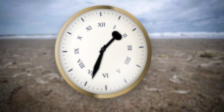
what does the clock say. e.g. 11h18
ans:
1h34
